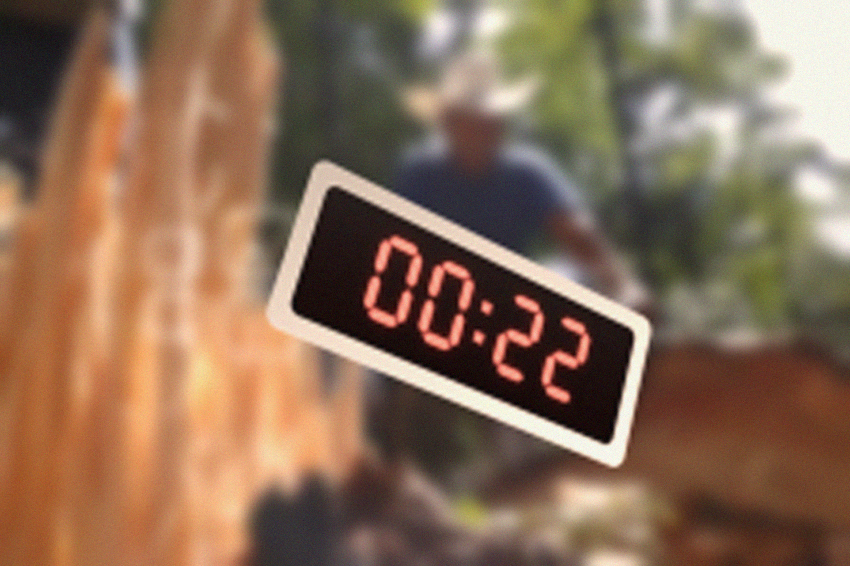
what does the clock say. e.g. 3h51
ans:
0h22
